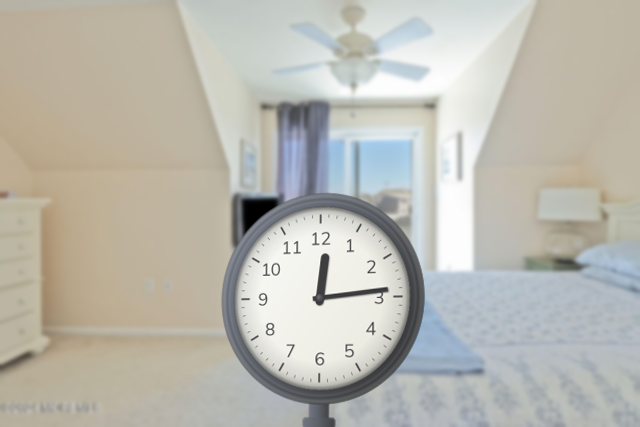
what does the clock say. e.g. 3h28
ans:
12h14
